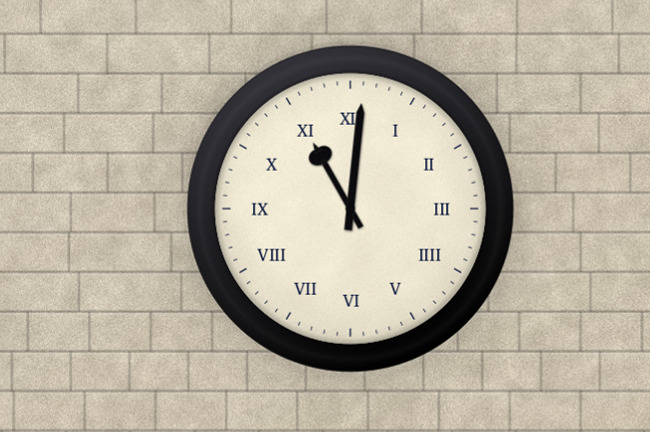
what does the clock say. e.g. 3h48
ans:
11h01
